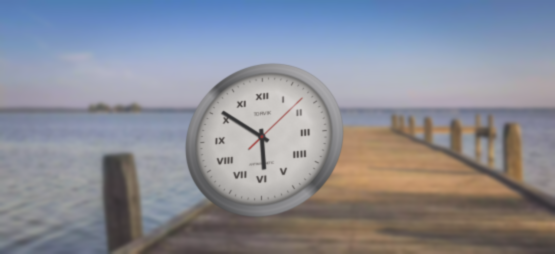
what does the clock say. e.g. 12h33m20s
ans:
5h51m08s
